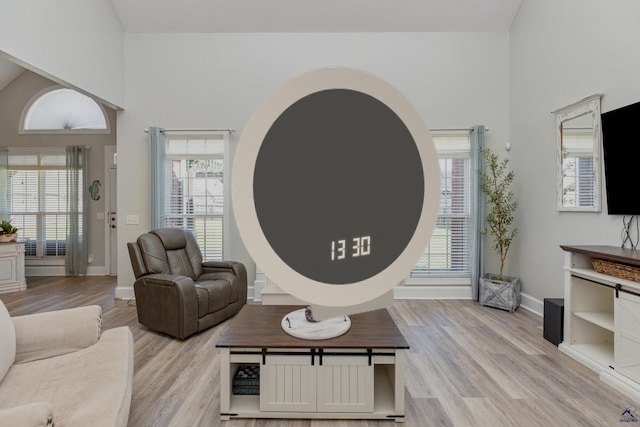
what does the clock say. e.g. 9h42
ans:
13h30
